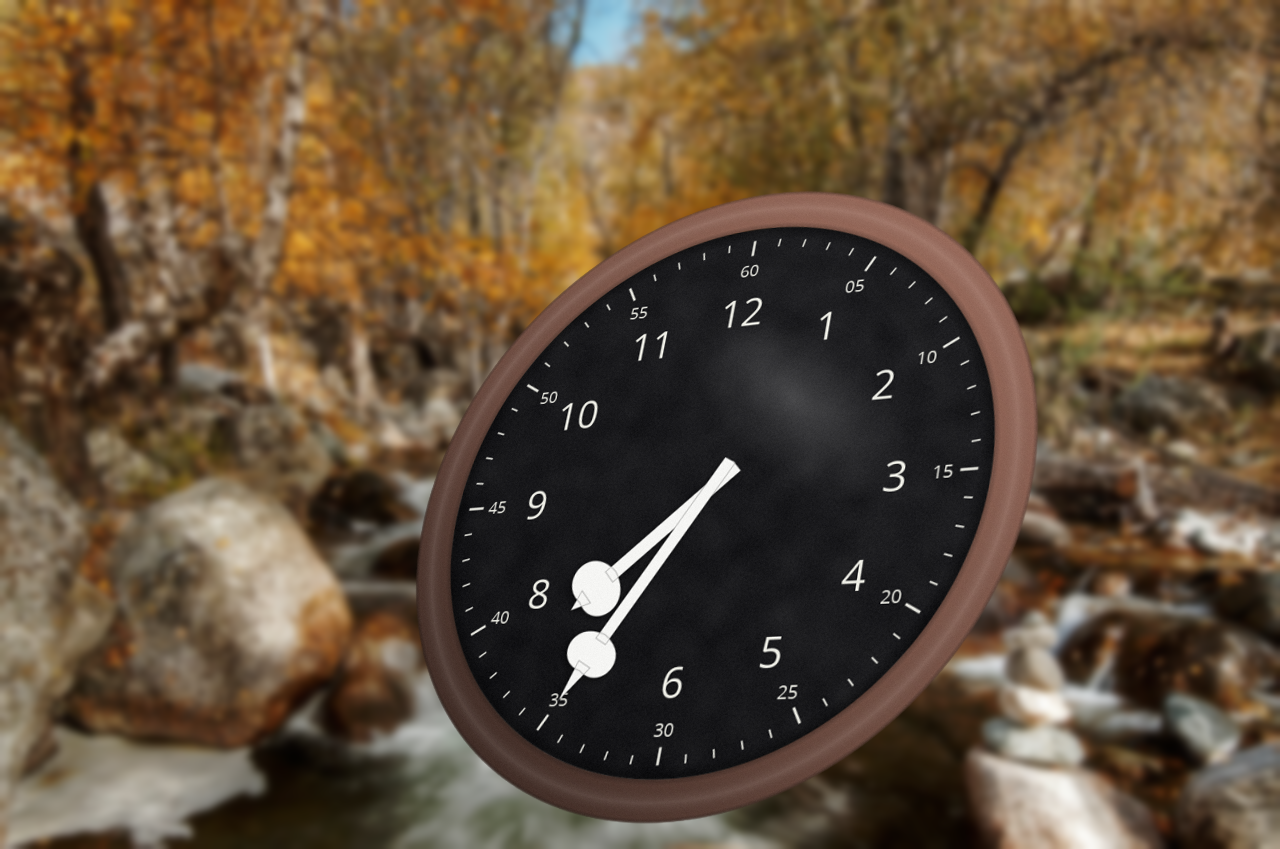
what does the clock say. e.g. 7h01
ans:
7h35
